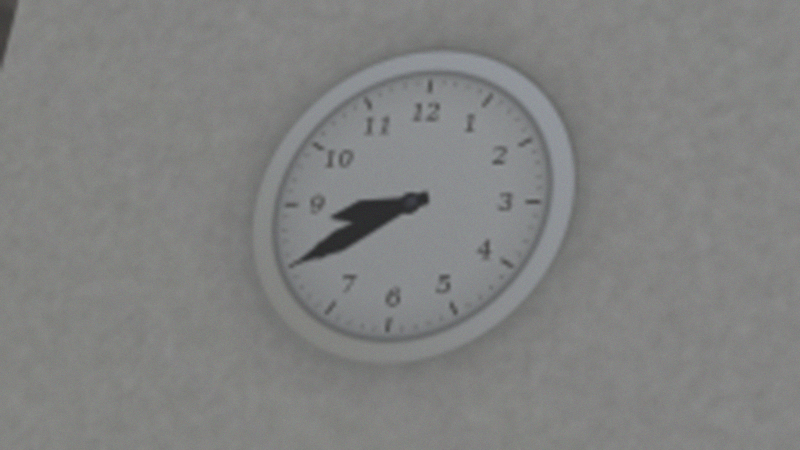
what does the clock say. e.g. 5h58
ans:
8h40
